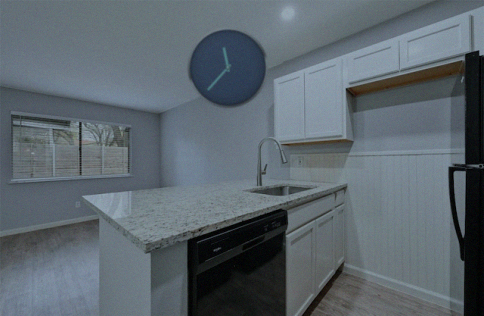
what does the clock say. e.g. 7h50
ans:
11h37
